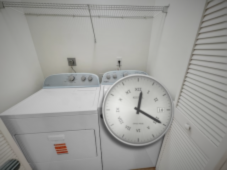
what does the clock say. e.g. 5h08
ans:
12h20
